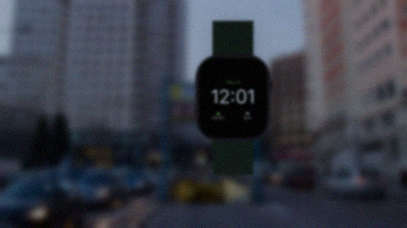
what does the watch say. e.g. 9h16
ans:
12h01
